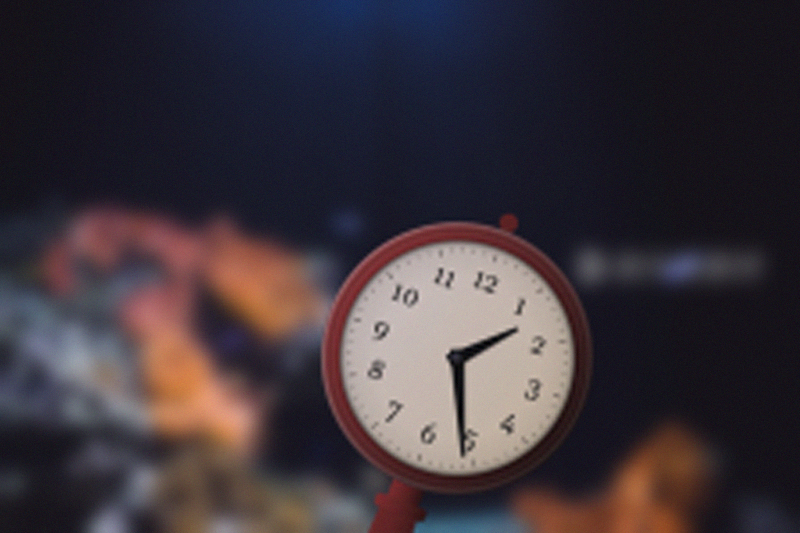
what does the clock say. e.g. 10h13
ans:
1h26
